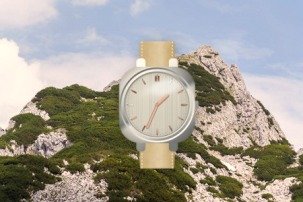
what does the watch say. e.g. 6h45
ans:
1h34
